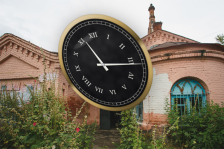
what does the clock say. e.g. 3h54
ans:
11h16
